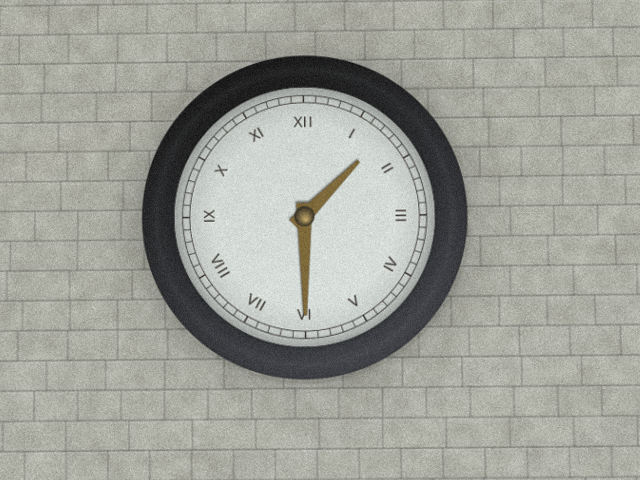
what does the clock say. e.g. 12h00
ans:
1h30
